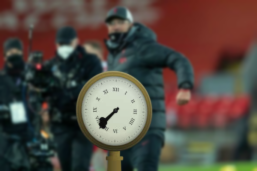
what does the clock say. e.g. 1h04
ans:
7h37
